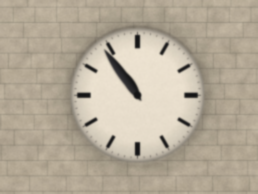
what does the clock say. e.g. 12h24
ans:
10h54
